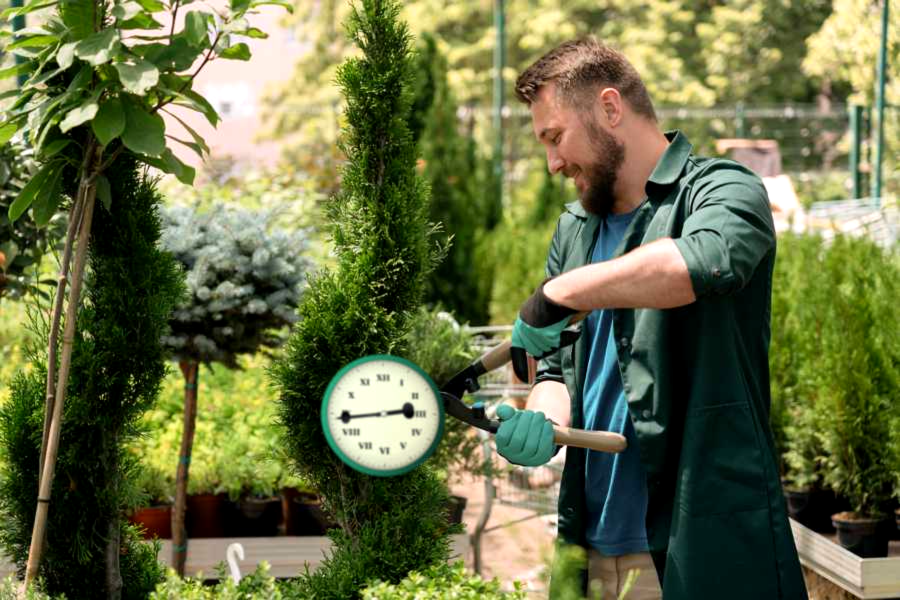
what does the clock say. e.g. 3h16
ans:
2h44
